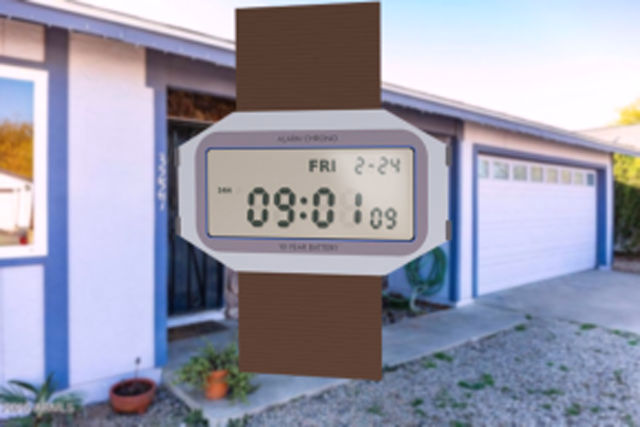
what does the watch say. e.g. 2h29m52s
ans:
9h01m09s
